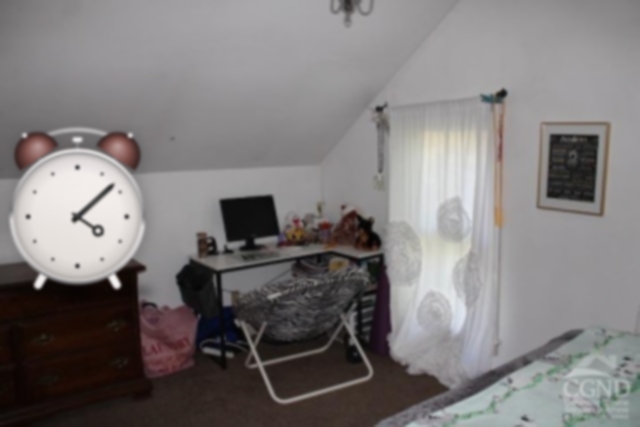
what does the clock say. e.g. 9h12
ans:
4h08
